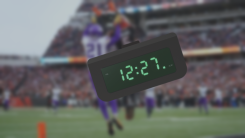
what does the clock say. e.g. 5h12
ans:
12h27
